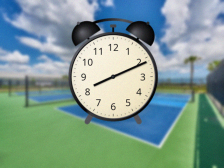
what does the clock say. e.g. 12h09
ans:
8h11
